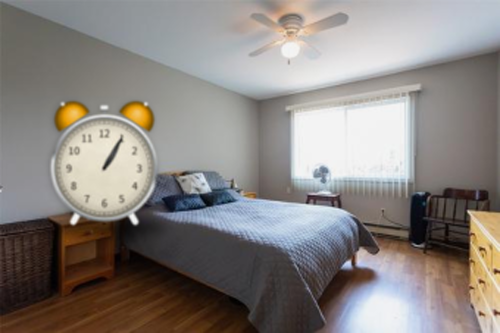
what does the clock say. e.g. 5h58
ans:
1h05
